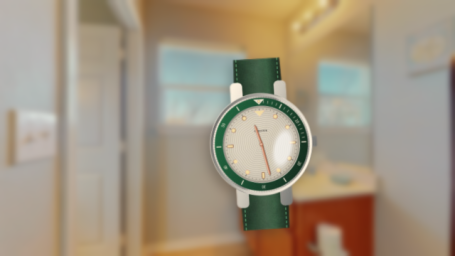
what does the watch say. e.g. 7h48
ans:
11h28
